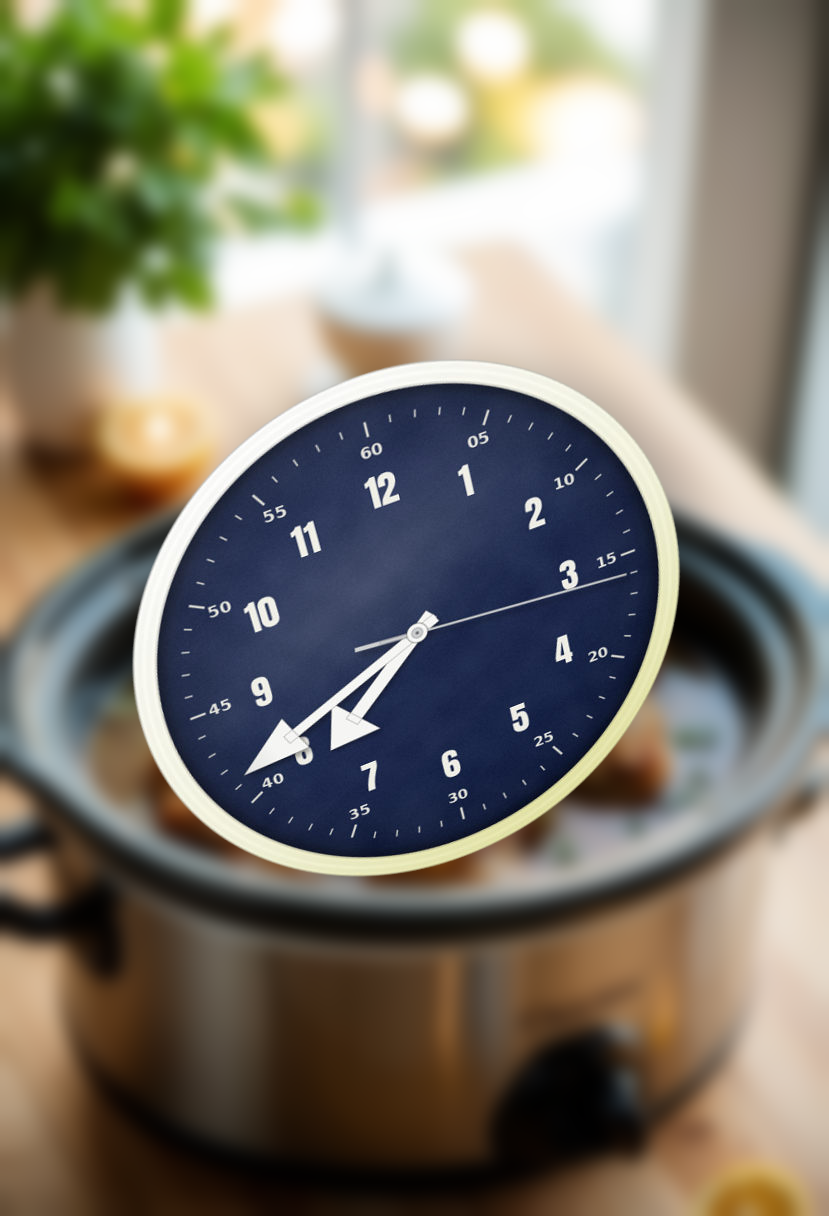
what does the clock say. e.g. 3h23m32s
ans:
7h41m16s
